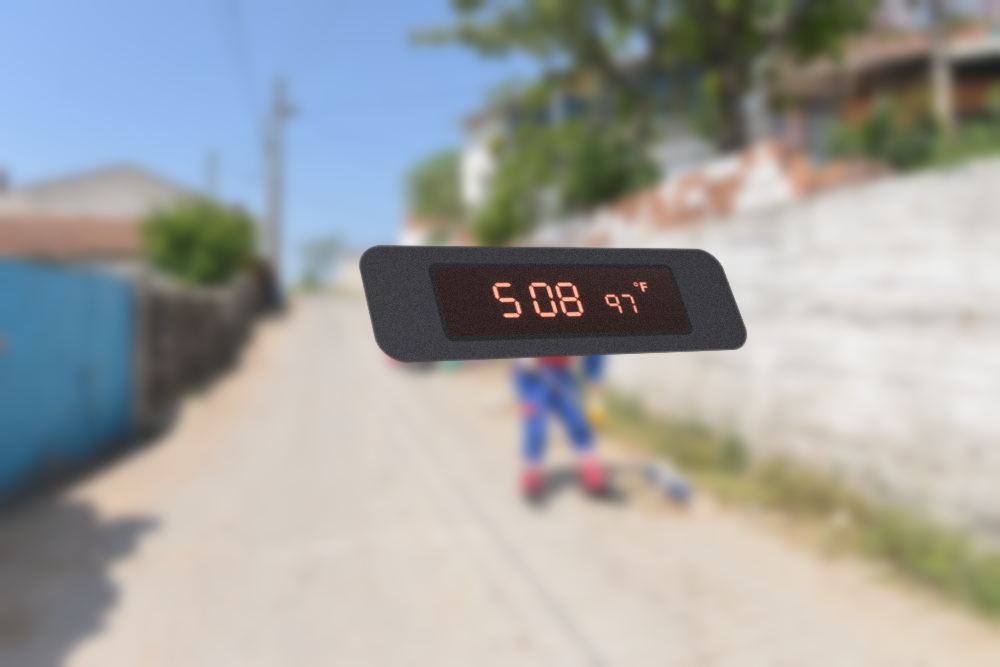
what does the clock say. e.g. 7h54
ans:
5h08
